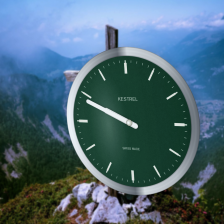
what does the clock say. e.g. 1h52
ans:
9h49
